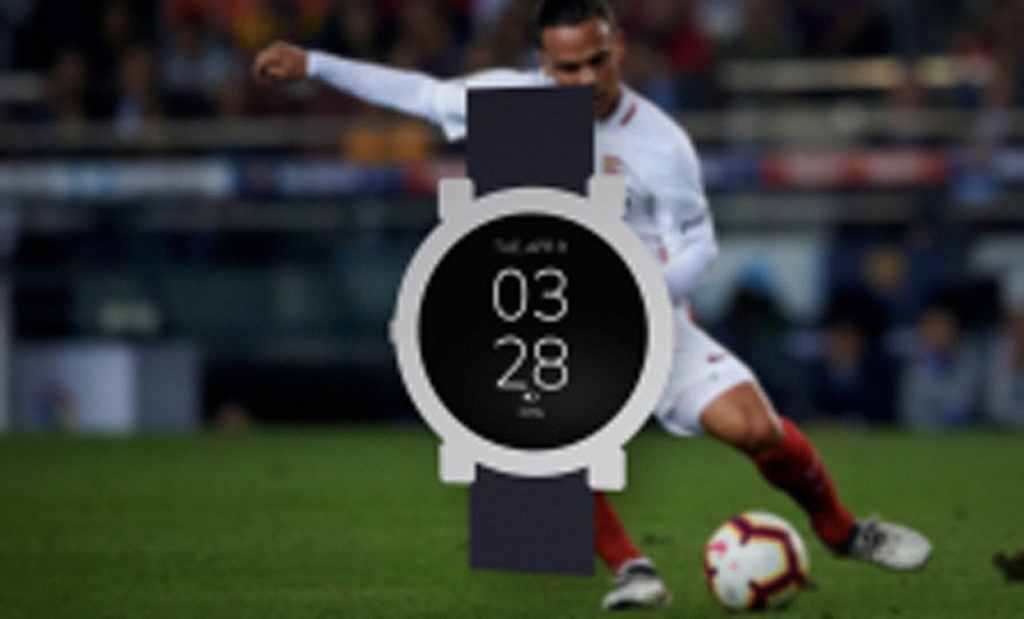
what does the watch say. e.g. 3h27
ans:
3h28
